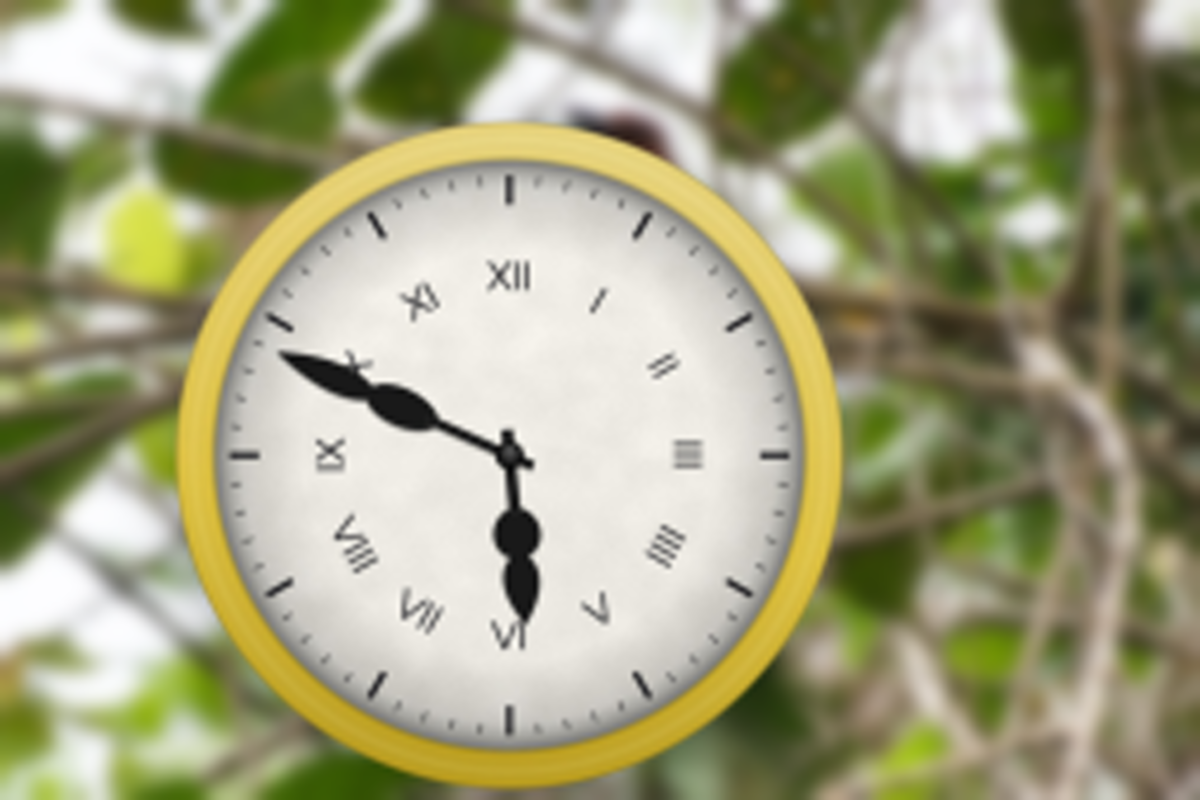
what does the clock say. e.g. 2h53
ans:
5h49
